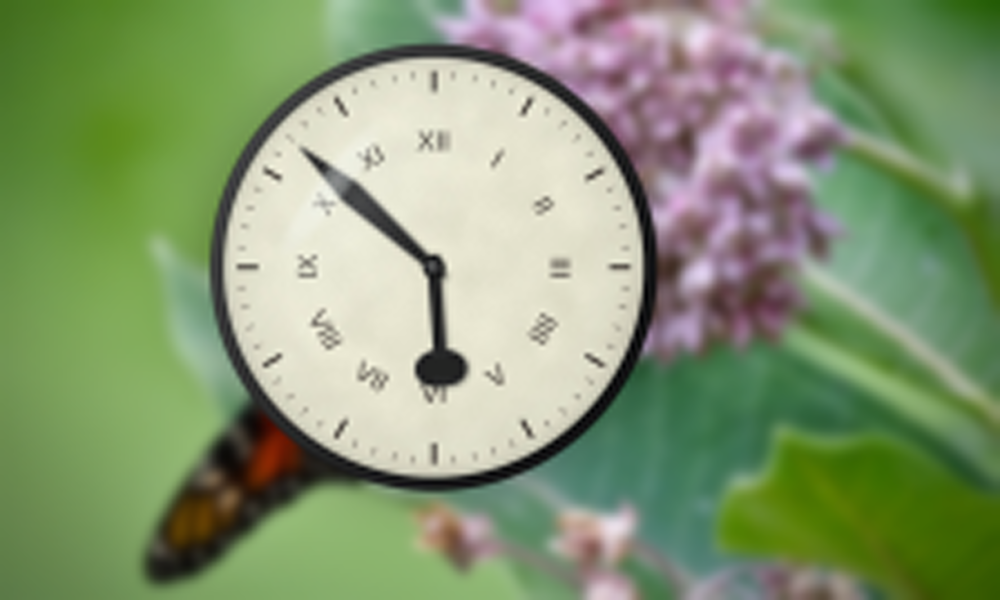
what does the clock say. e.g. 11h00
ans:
5h52
